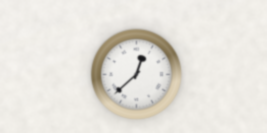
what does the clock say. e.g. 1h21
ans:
12h38
